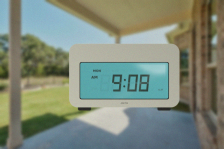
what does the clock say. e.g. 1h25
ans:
9h08
